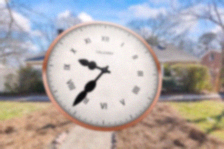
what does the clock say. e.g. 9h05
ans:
9h36
